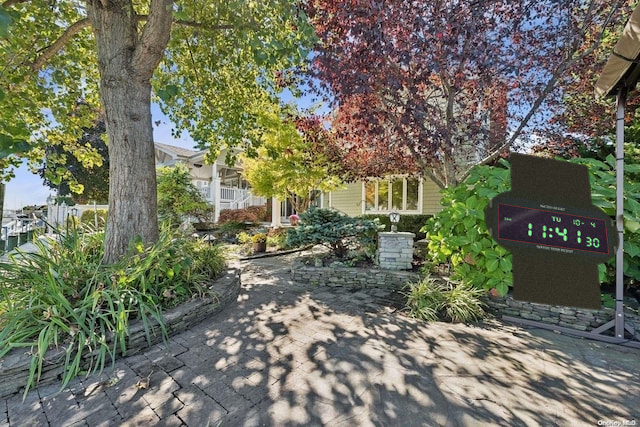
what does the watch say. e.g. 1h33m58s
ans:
11h41m30s
